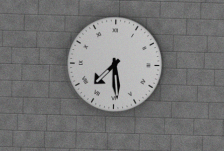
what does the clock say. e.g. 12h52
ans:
7h29
